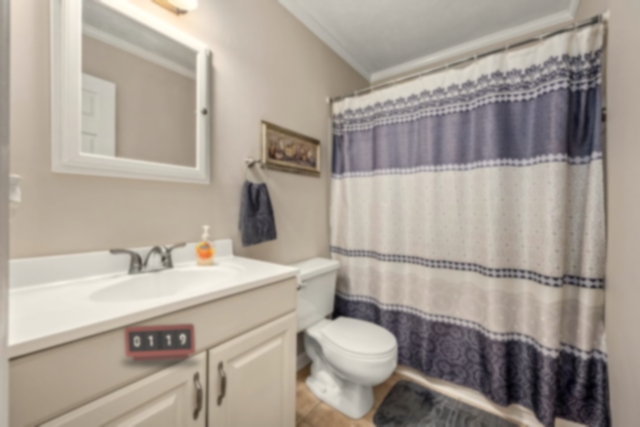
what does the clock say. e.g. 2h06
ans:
1h19
